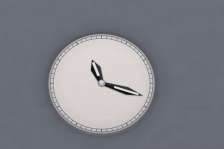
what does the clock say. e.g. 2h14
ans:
11h18
